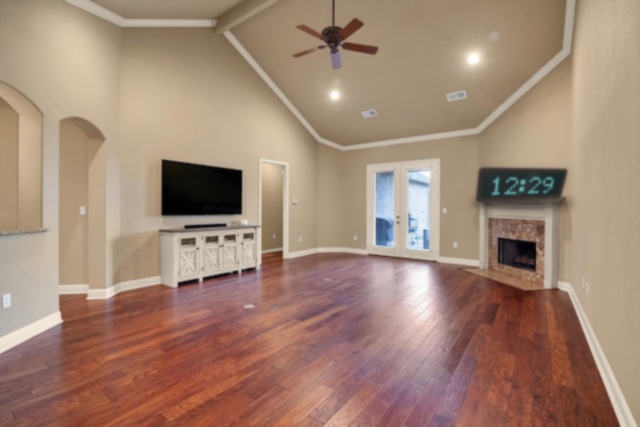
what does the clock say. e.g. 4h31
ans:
12h29
